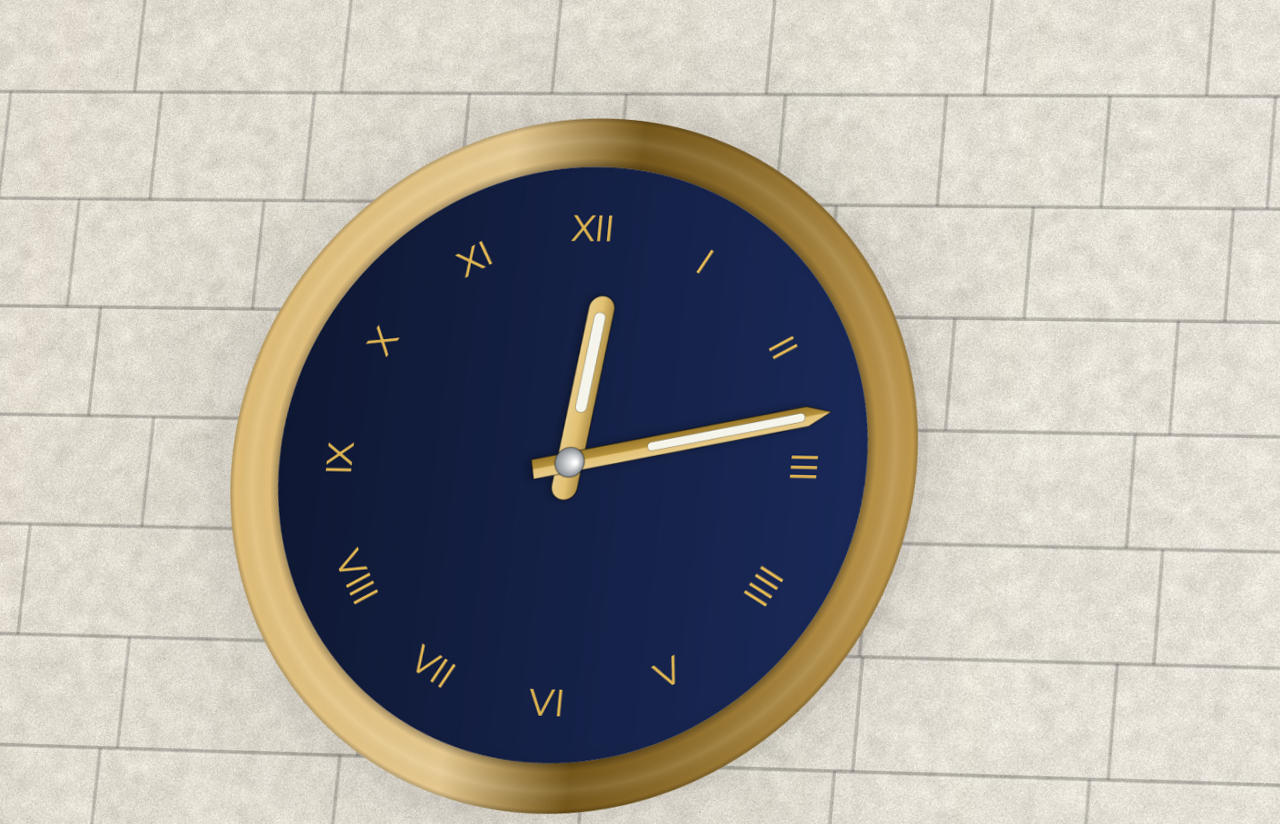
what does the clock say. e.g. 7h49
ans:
12h13
